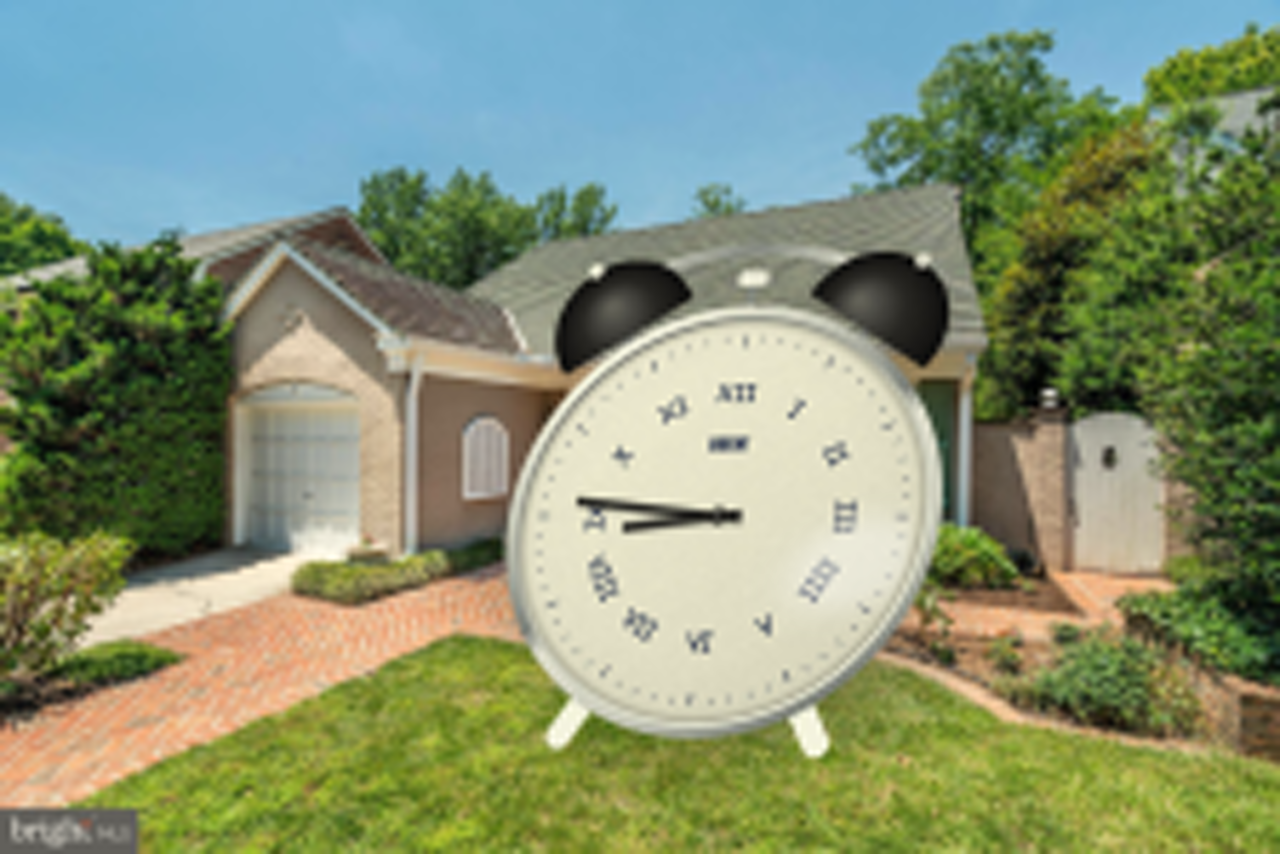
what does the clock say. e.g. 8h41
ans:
8h46
